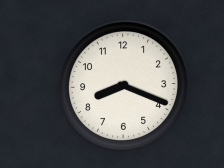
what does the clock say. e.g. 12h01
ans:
8h19
